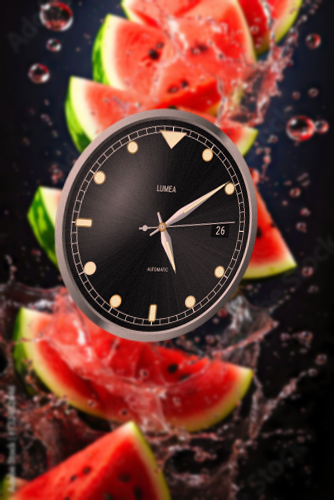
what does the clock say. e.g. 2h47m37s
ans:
5h09m14s
